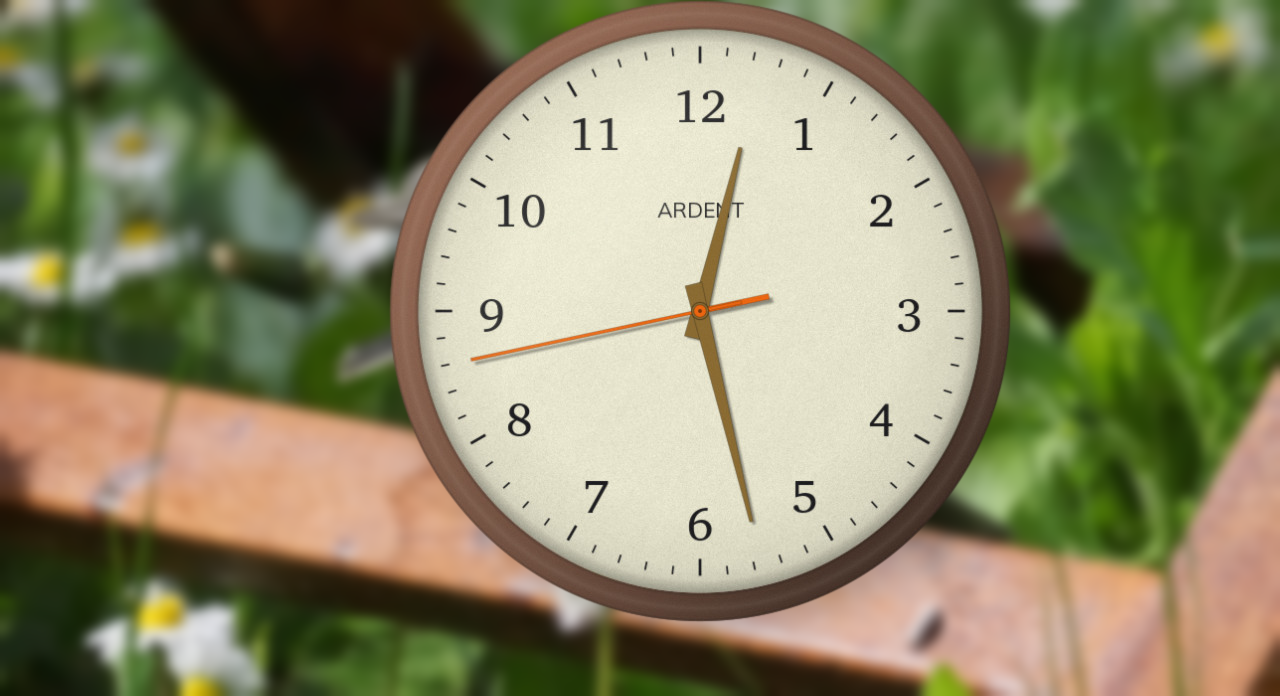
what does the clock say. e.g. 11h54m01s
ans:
12h27m43s
